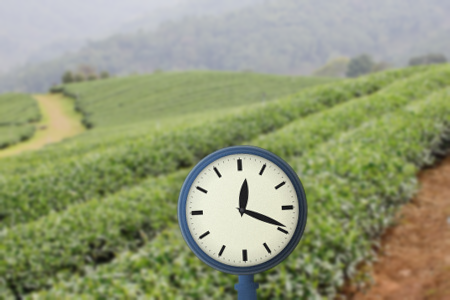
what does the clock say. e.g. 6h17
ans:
12h19
